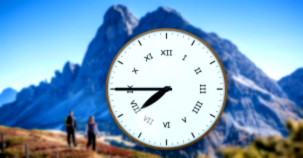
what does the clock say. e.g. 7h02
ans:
7h45
